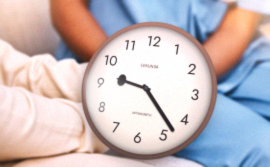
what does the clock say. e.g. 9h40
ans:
9h23
